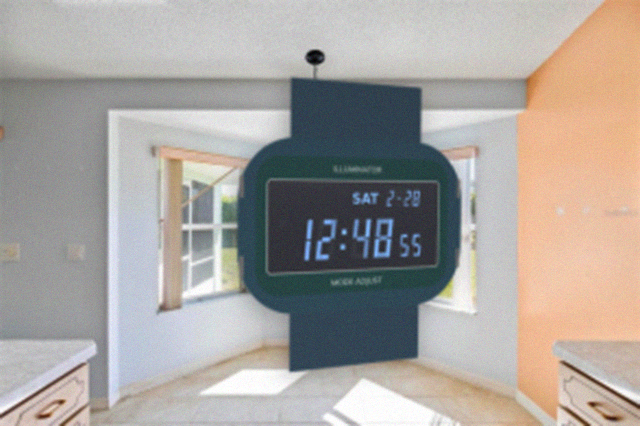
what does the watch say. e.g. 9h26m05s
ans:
12h48m55s
